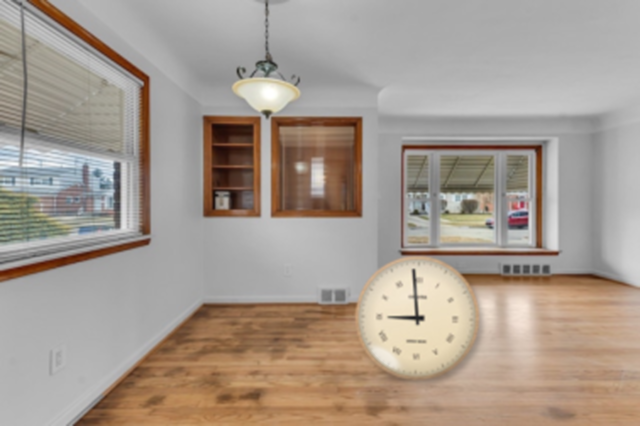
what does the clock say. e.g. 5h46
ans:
8h59
